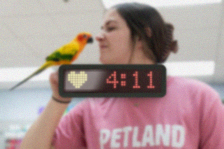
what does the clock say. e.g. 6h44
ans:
4h11
